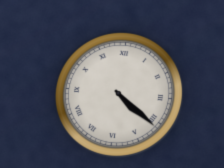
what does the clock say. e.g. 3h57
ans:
4h21
